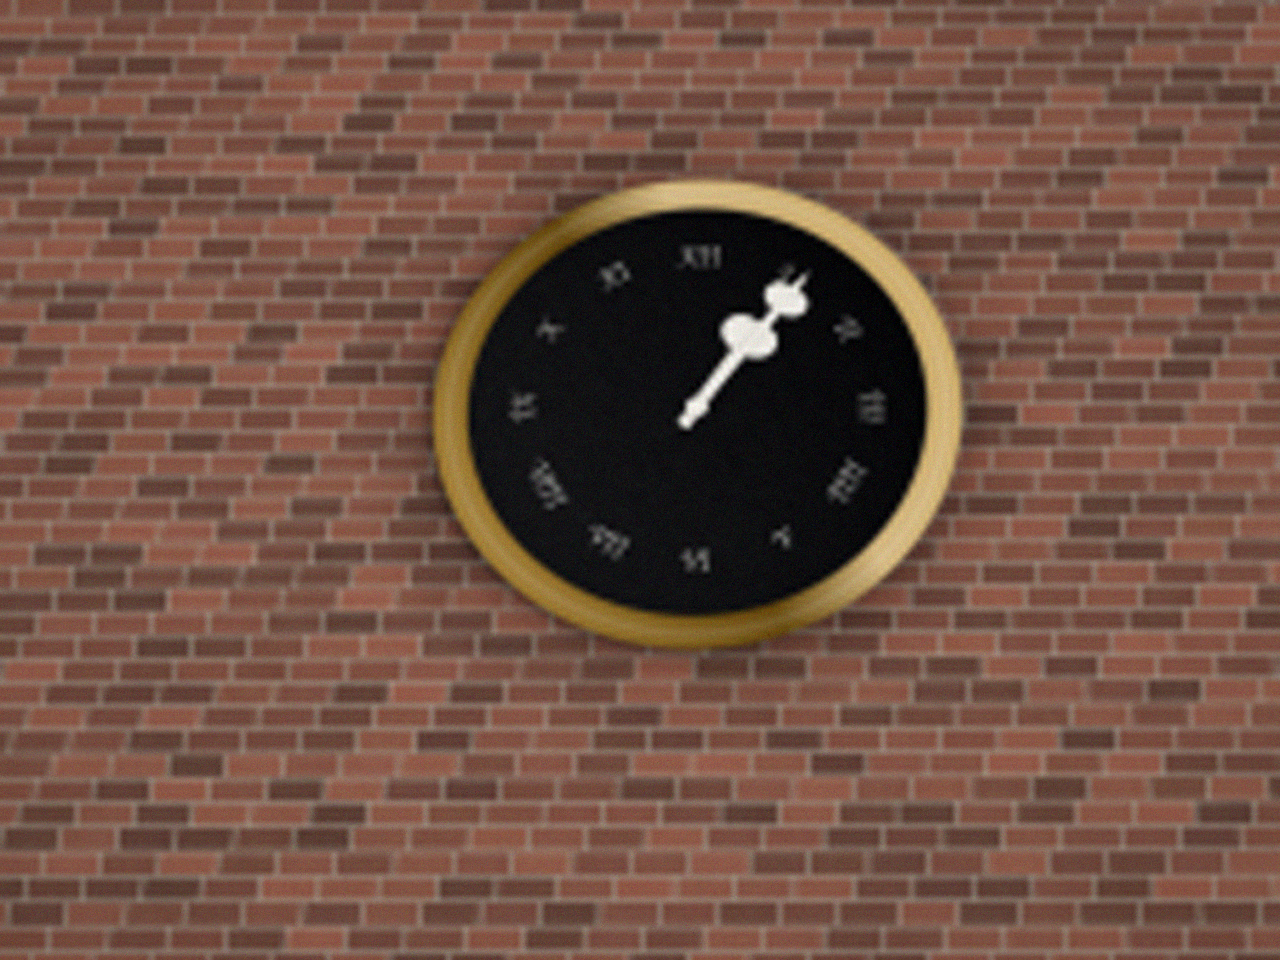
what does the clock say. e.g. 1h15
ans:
1h06
